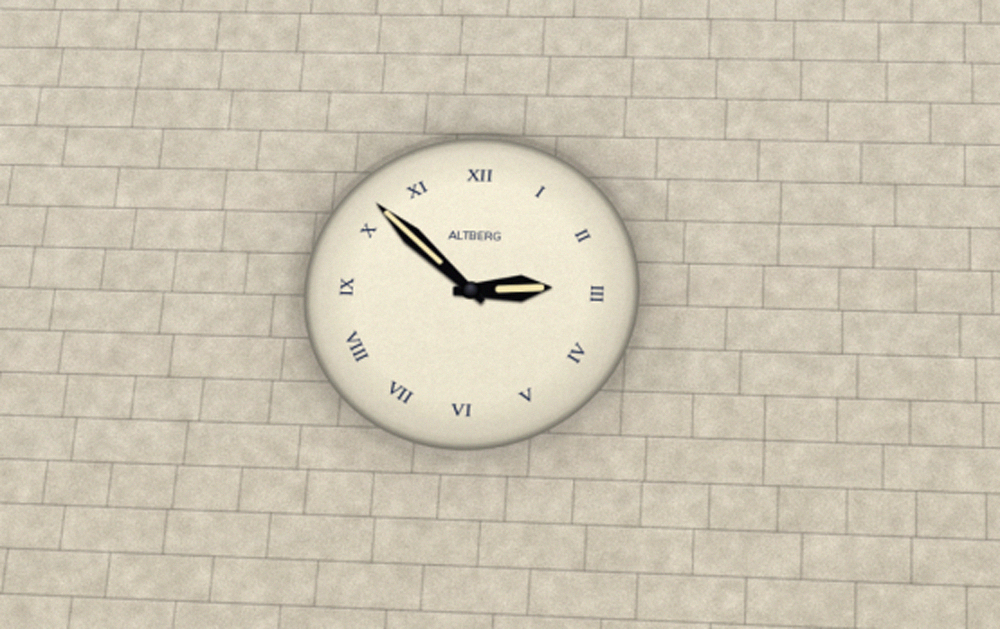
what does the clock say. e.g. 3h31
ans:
2h52
